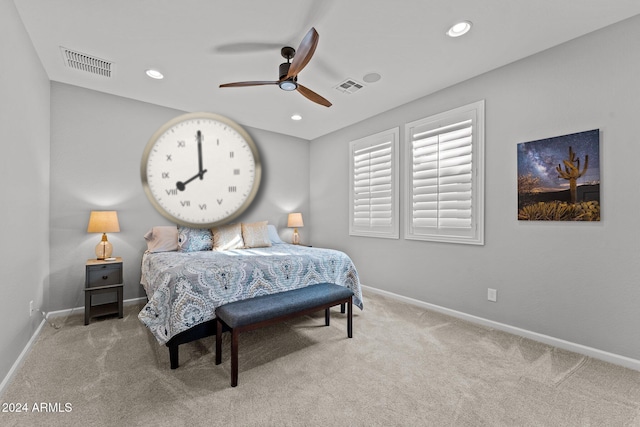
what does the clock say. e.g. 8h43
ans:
8h00
